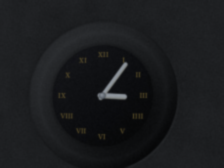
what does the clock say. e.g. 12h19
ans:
3h06
